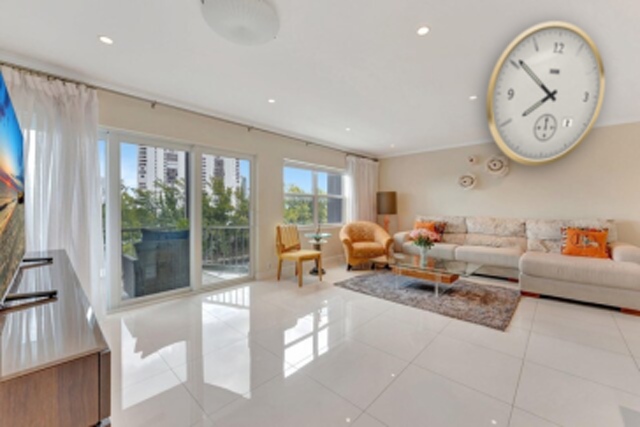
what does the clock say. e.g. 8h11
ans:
7h51
